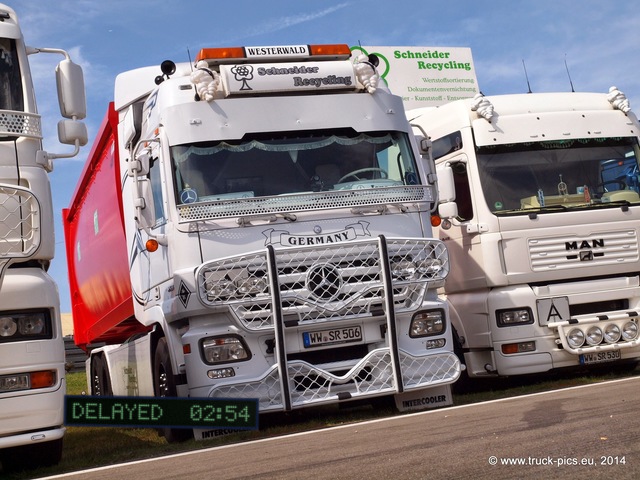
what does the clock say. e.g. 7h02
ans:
2h54
